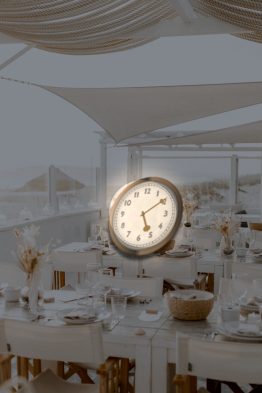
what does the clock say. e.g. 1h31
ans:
5h09
